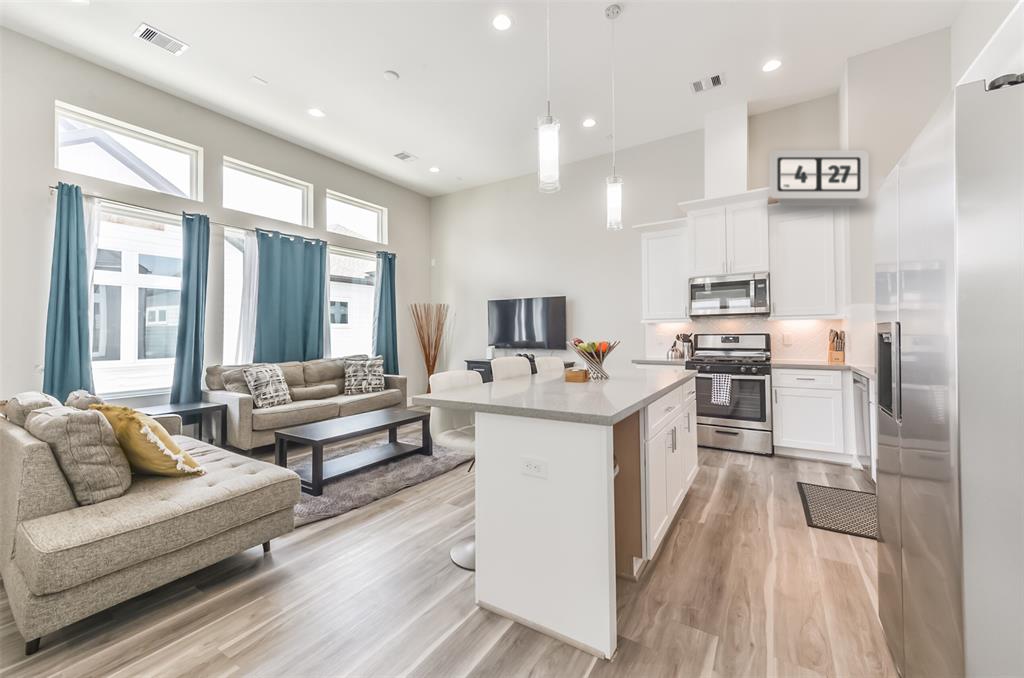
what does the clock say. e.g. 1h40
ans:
4h27
